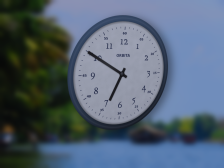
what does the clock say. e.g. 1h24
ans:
6h50
